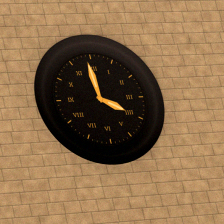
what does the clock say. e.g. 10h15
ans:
3h59
